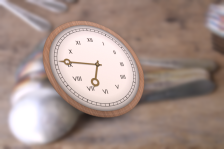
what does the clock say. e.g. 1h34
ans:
6h46
